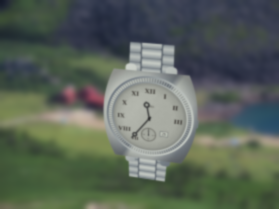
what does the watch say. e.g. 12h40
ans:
11h36
